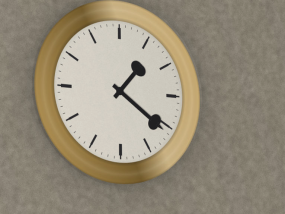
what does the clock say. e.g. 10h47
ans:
1h21
